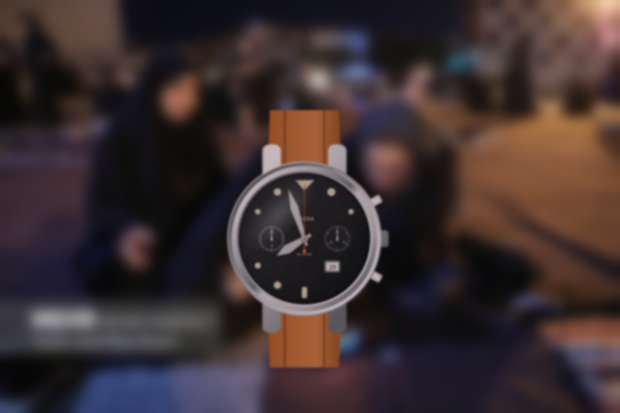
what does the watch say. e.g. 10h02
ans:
7h57
